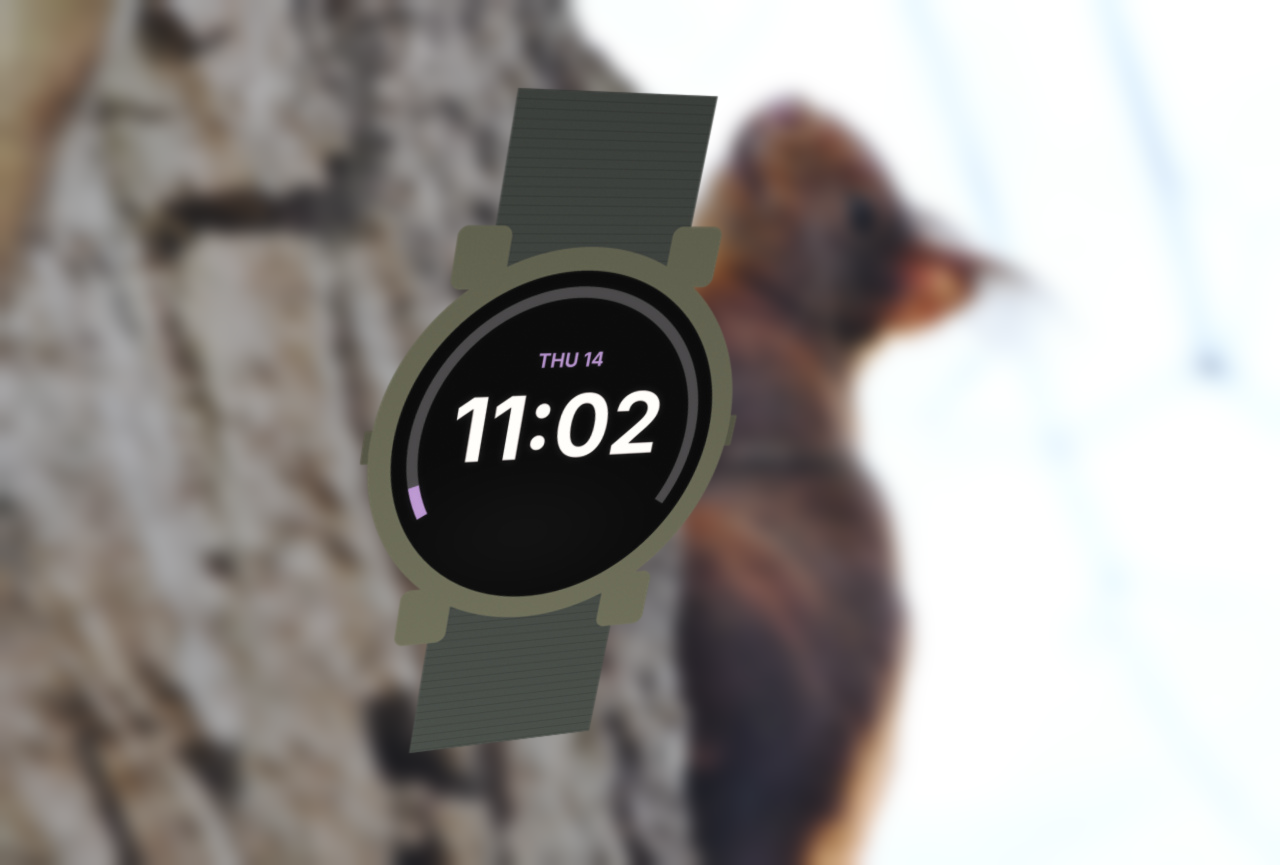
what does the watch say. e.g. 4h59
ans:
11h02
